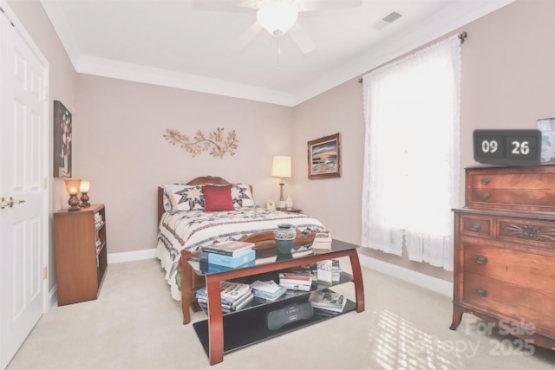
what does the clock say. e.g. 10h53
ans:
9h26
